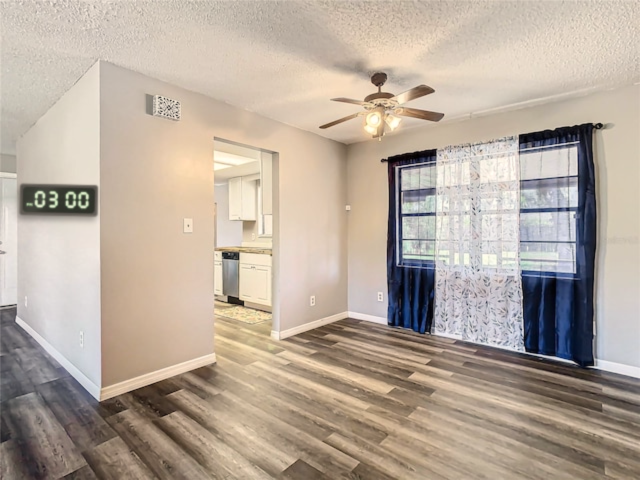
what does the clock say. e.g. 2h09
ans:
3h00
